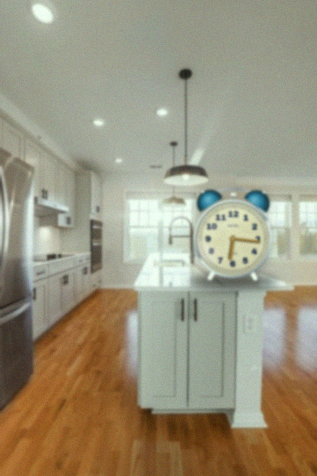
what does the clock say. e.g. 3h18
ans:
6h16
